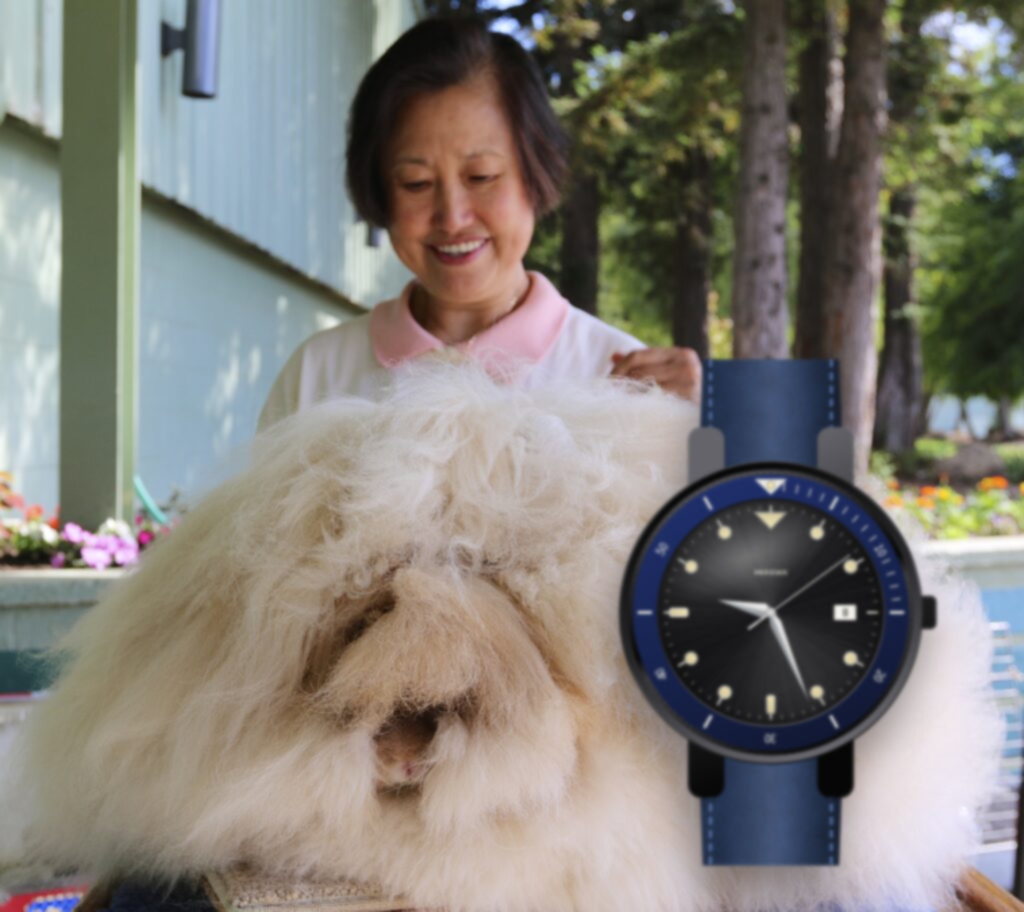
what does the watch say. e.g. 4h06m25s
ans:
9h26m09s
